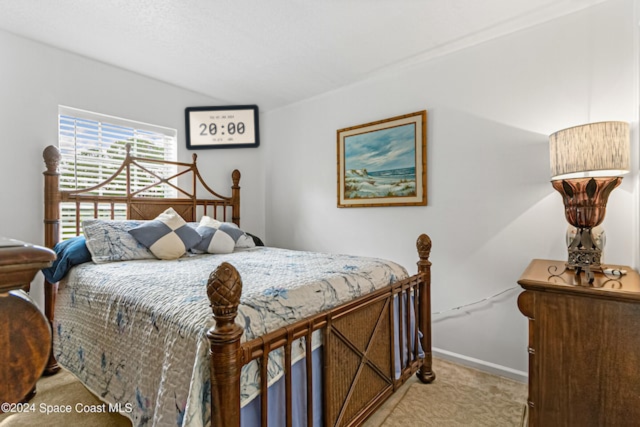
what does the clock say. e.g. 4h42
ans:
20h00
